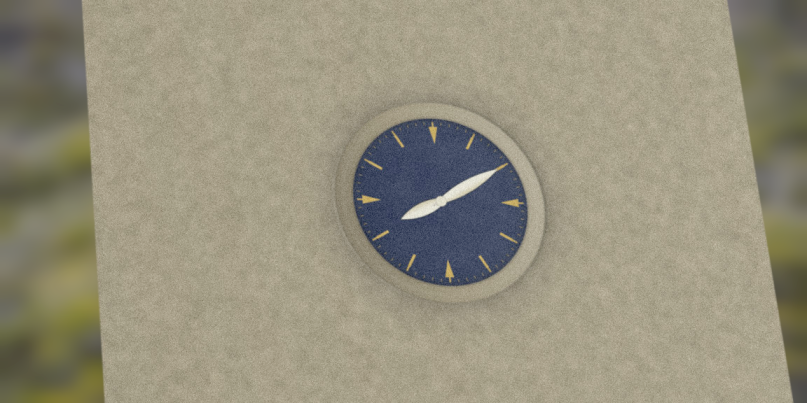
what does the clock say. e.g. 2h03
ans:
8h10
